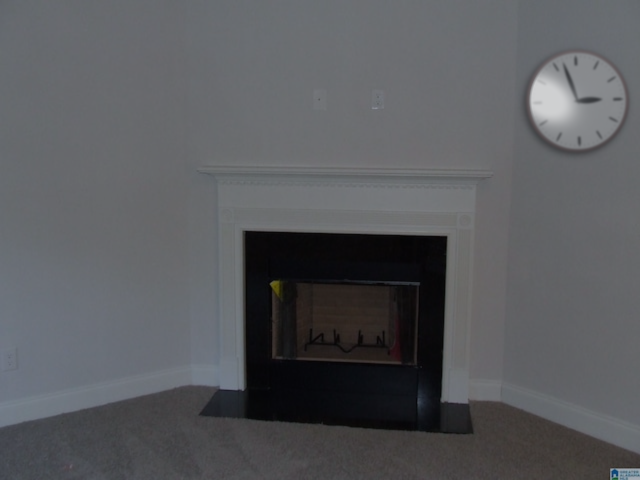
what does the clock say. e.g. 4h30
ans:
2h57
